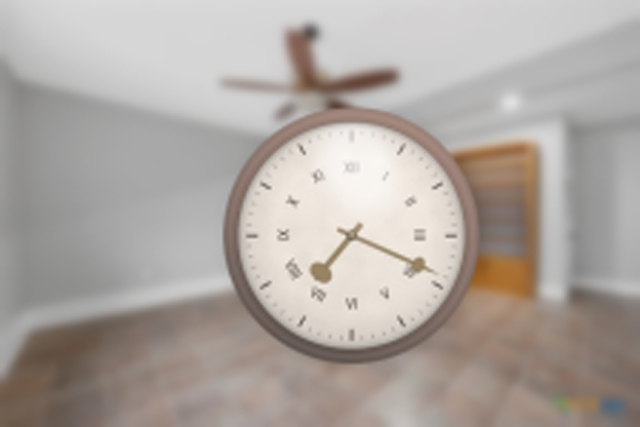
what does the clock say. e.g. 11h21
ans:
7h19
